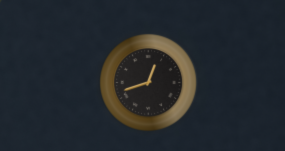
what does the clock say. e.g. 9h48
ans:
12h42
